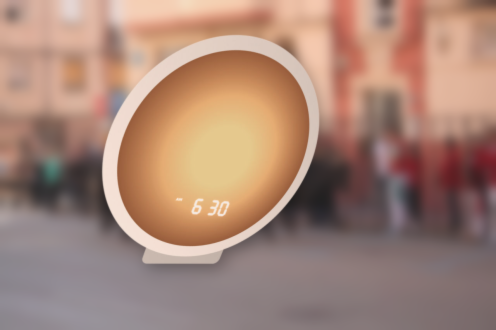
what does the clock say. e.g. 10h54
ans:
6h30
